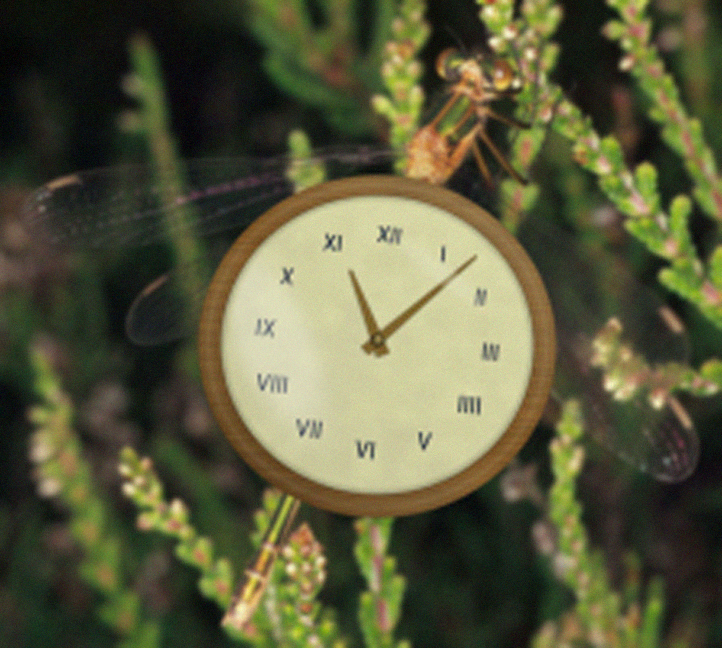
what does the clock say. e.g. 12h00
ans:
11h07
